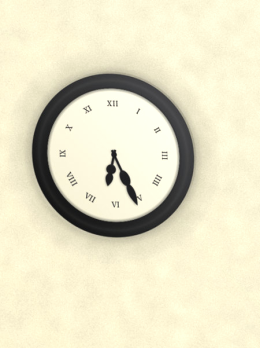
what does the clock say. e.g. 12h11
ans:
6h26
